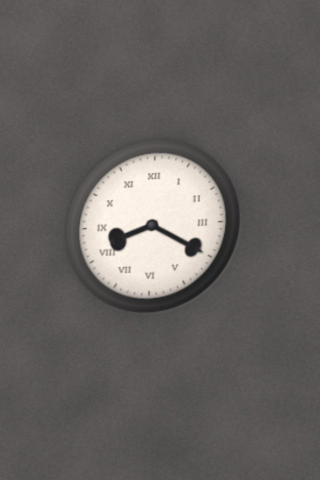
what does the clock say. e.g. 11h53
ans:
8h20
